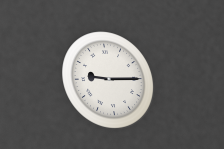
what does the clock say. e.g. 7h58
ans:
9h15
